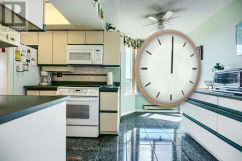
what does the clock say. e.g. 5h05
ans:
12h00
